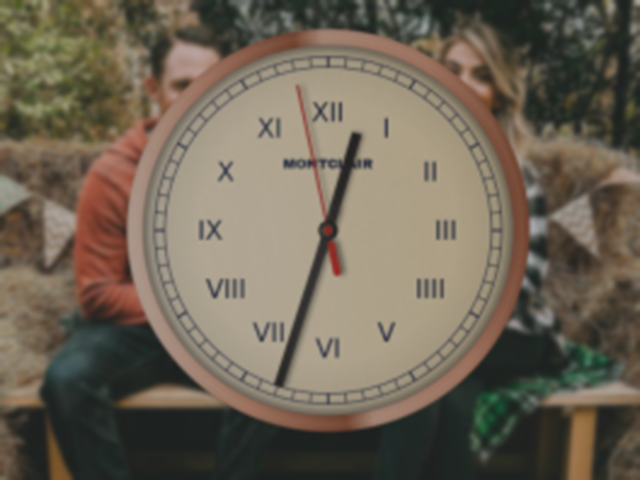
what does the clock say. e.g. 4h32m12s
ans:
12h32m58s
